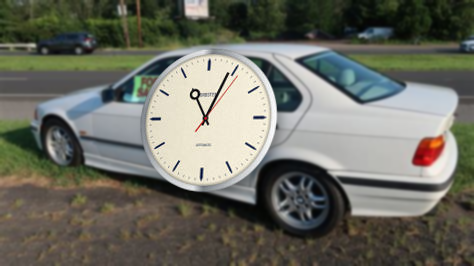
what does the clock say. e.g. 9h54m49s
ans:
11h04m06s
